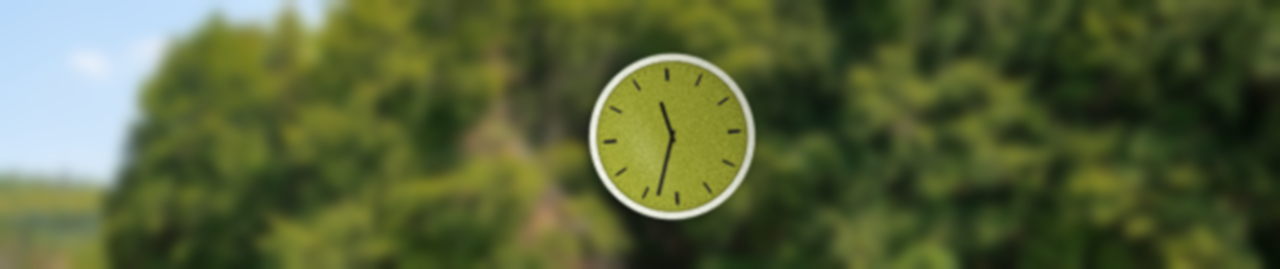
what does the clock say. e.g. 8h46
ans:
11h33
